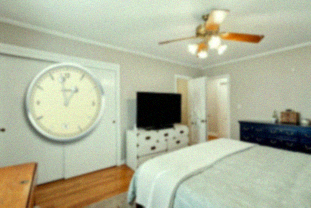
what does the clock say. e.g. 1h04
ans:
12h58
